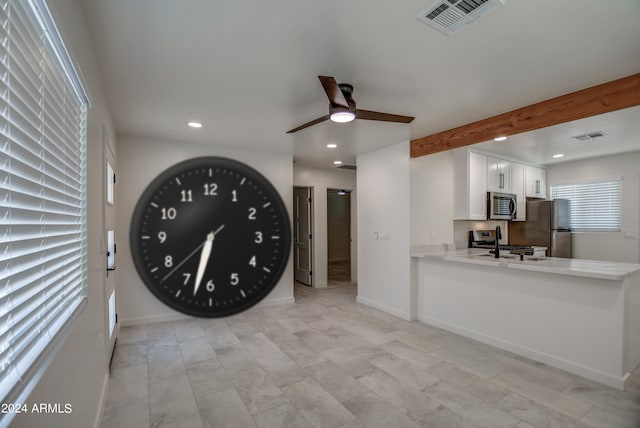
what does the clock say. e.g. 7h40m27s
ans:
6h32m38s
